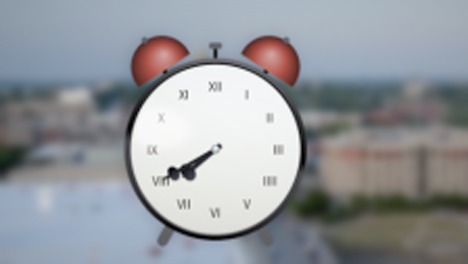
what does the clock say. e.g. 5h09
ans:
7h40
